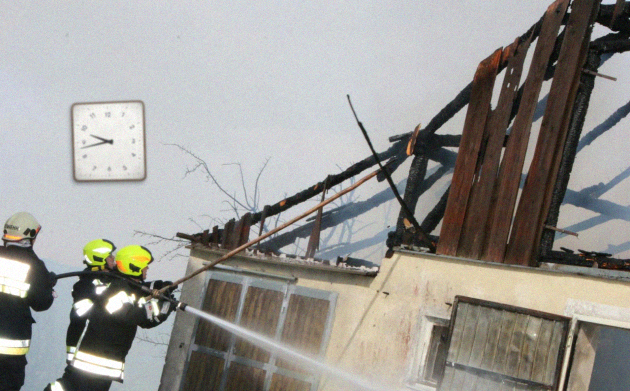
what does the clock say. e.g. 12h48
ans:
9h43
